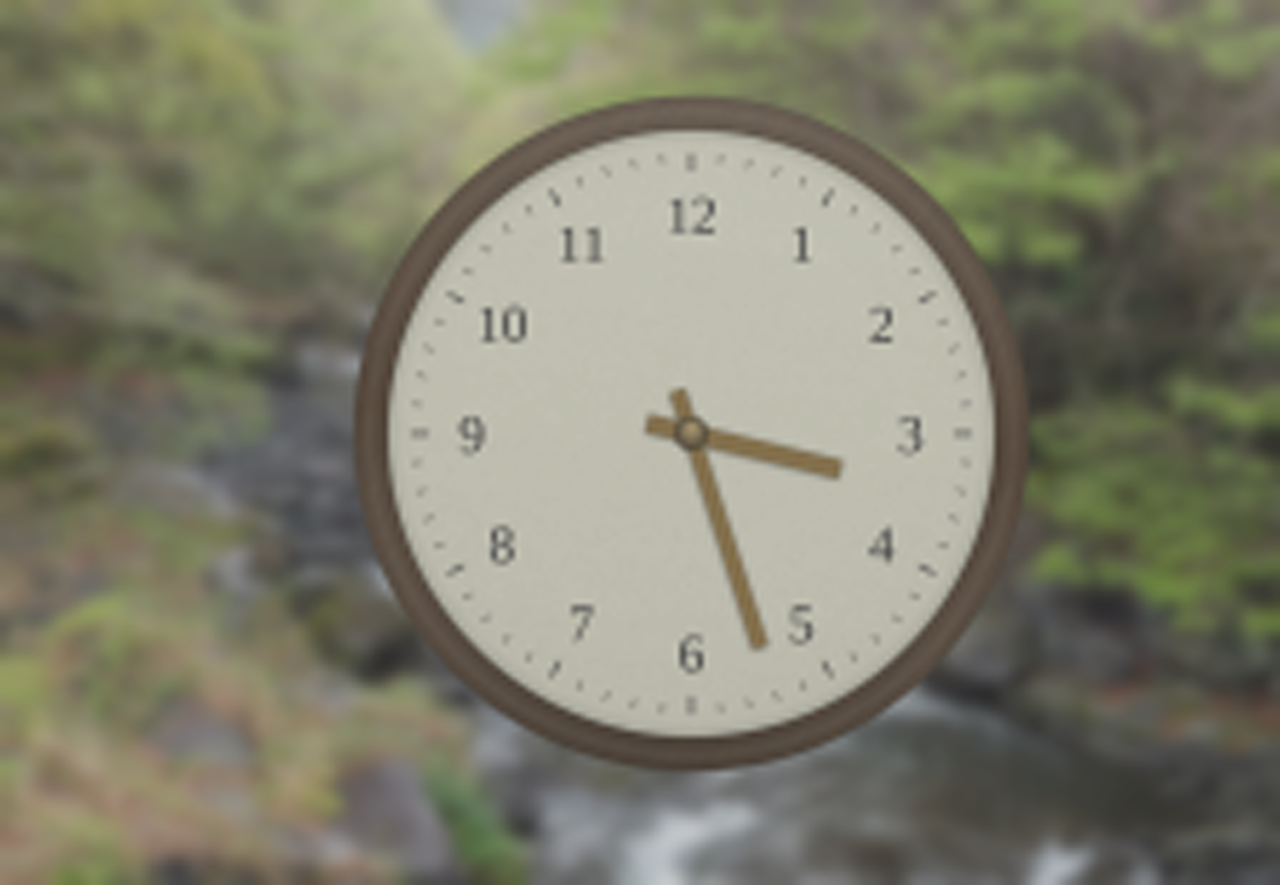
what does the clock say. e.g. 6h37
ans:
3h27
